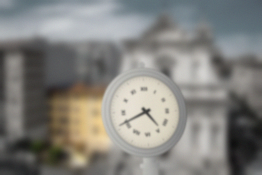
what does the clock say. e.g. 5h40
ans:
4h41
